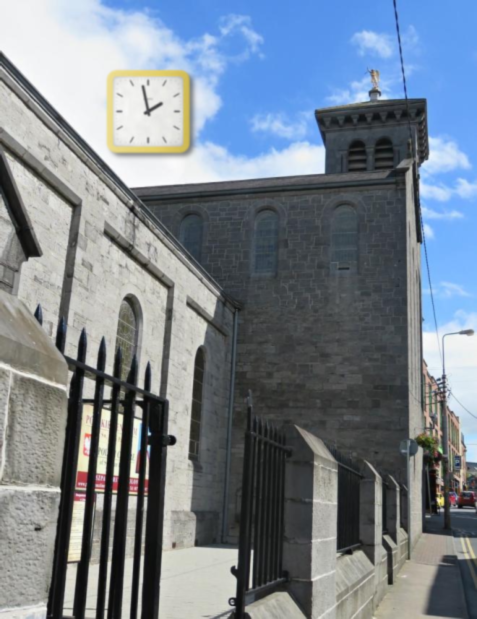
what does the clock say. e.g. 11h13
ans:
1h58
